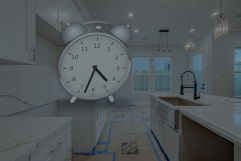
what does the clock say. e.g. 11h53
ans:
4h33
